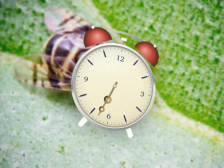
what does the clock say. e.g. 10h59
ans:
6h33
